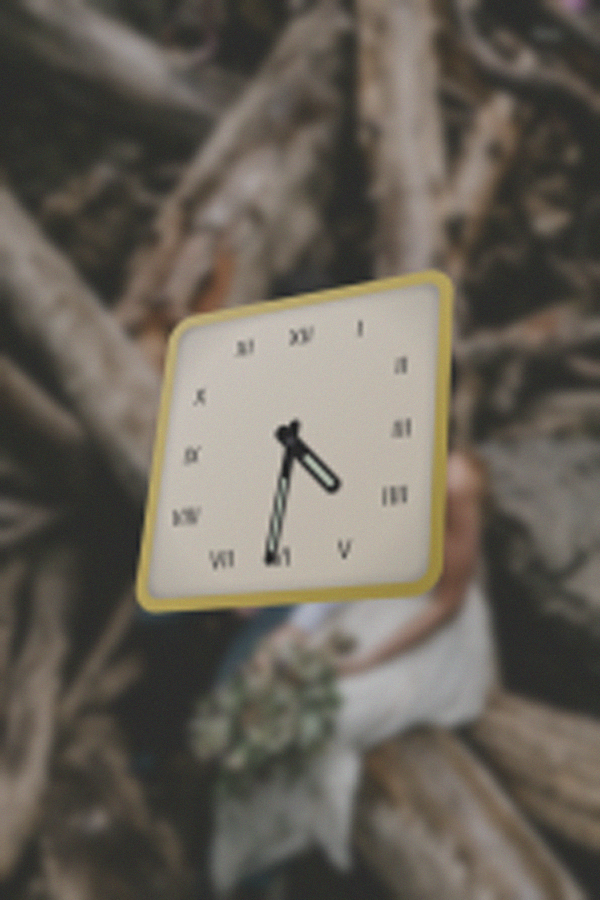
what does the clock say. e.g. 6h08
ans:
4h31
